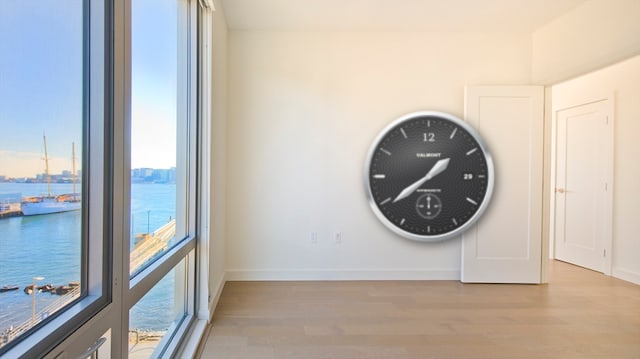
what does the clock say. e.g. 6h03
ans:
1h39
